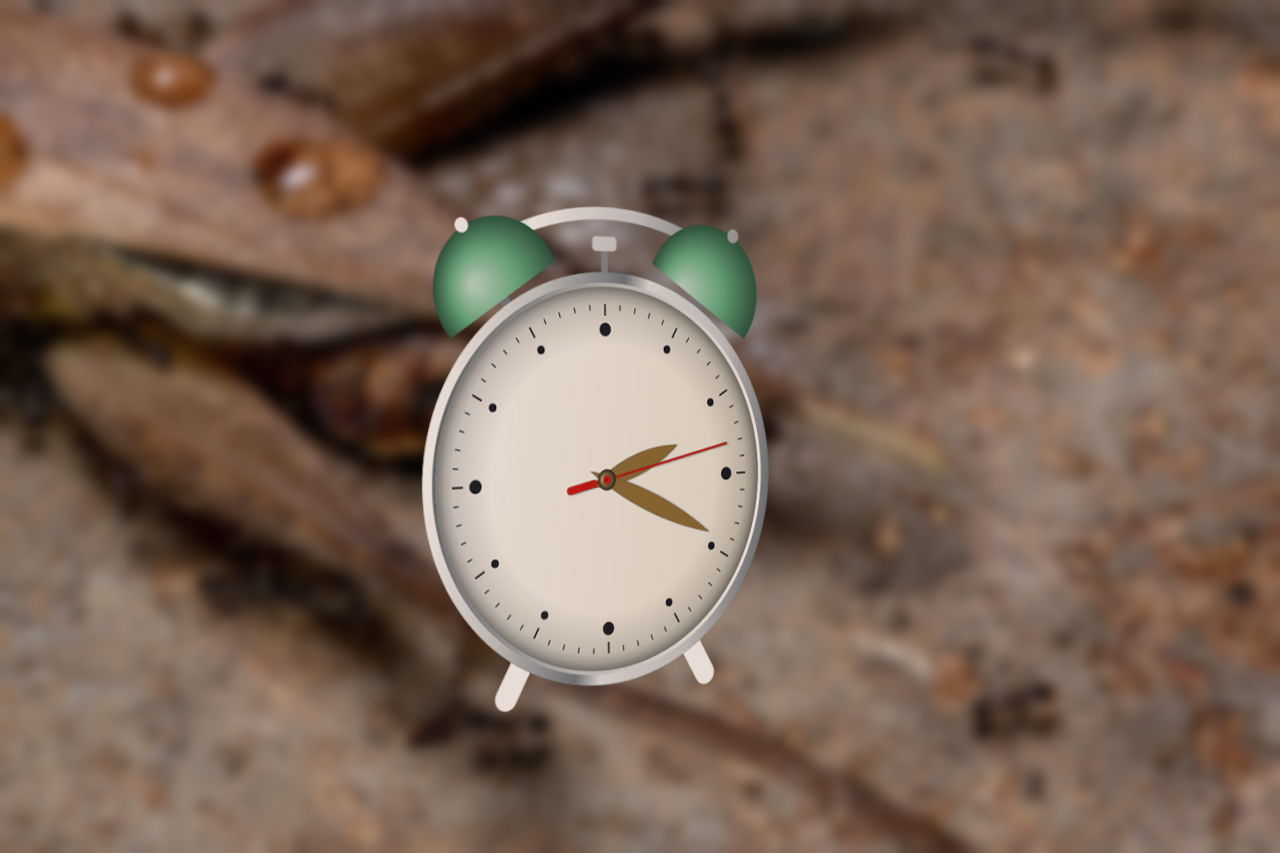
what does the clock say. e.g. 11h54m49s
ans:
2h19m13s
